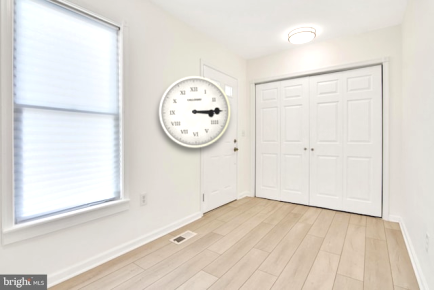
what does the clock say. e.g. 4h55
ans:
3h15
